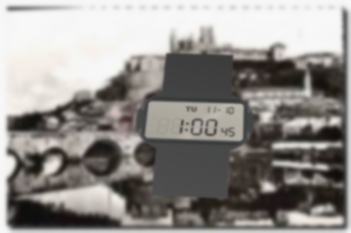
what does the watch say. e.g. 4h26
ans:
1h00
